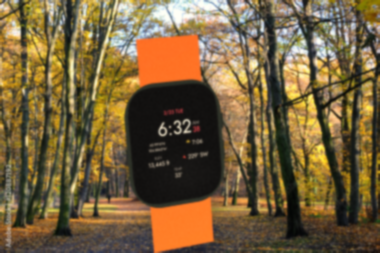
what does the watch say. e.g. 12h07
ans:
6h32
